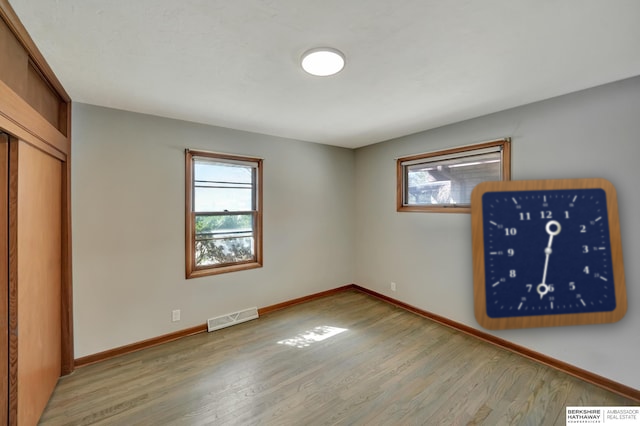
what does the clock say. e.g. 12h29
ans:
12h32
